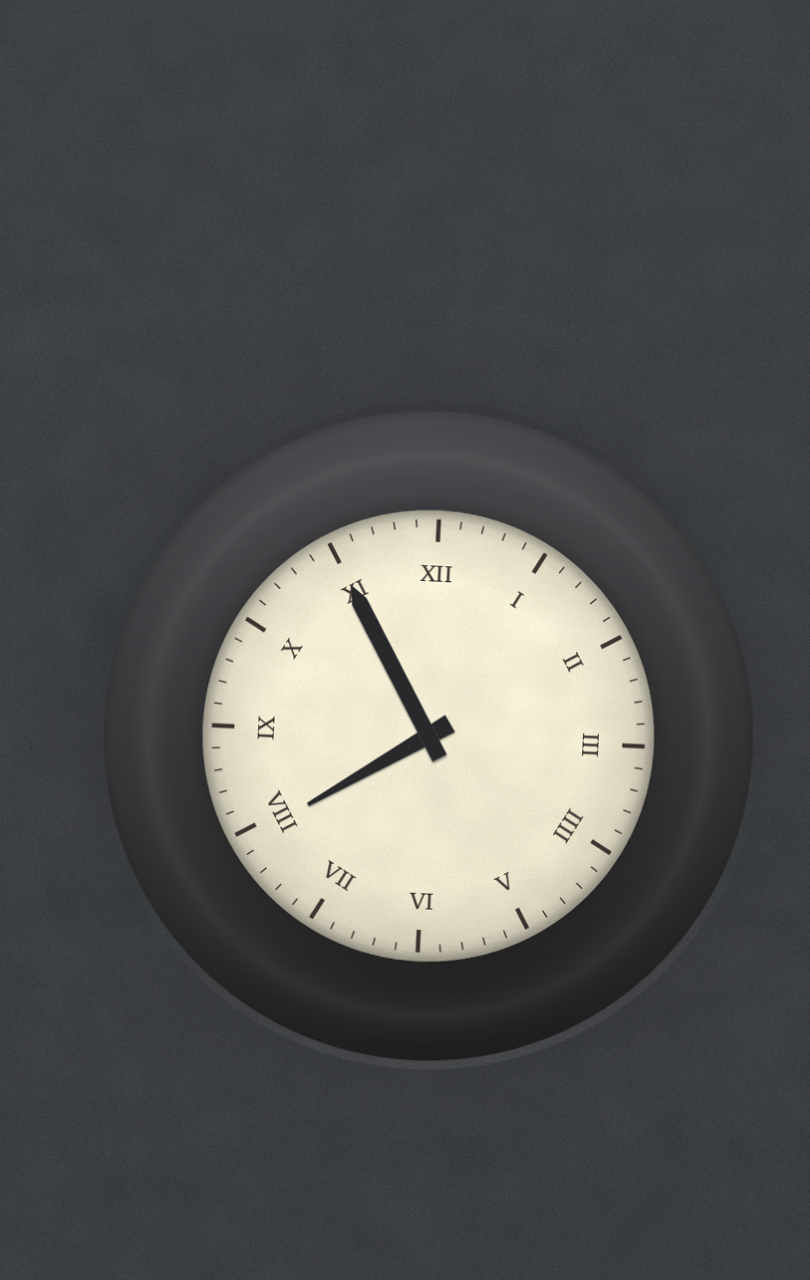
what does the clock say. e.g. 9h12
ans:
7h55
